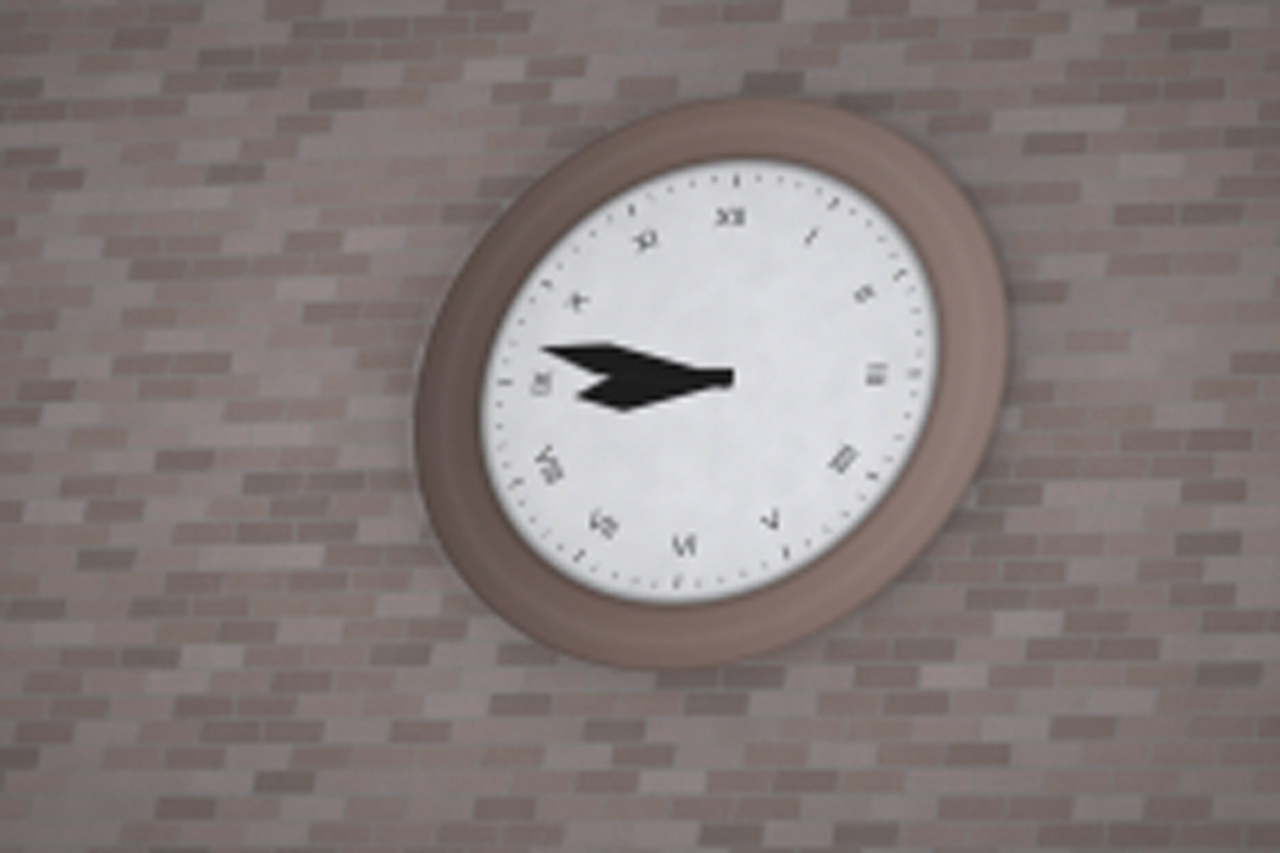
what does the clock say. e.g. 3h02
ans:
8h47
